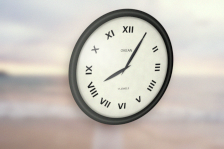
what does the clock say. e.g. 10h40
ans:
8h05
